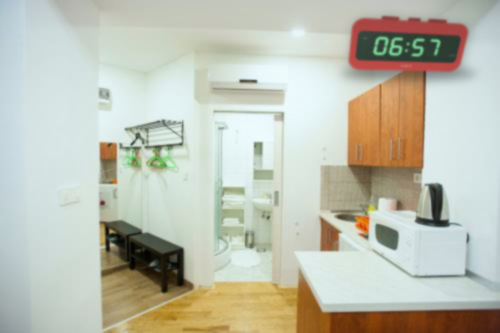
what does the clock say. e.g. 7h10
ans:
6h57
